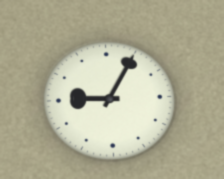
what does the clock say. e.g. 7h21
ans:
9h05
